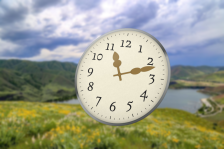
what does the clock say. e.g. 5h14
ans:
11h12
